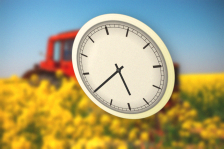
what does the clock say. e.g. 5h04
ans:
5h40
